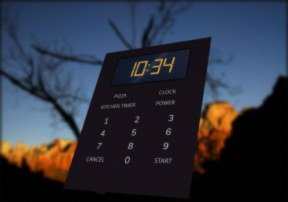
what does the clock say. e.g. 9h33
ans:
10h34
